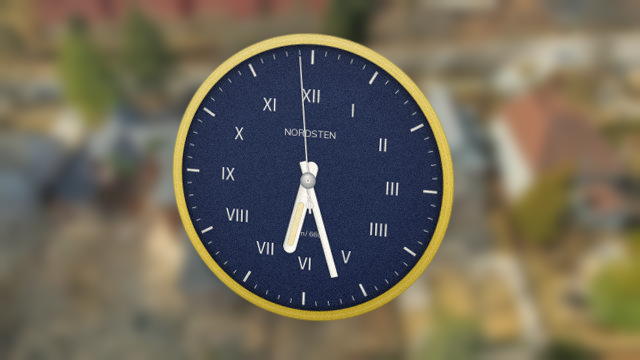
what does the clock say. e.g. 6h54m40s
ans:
6h26m59s
